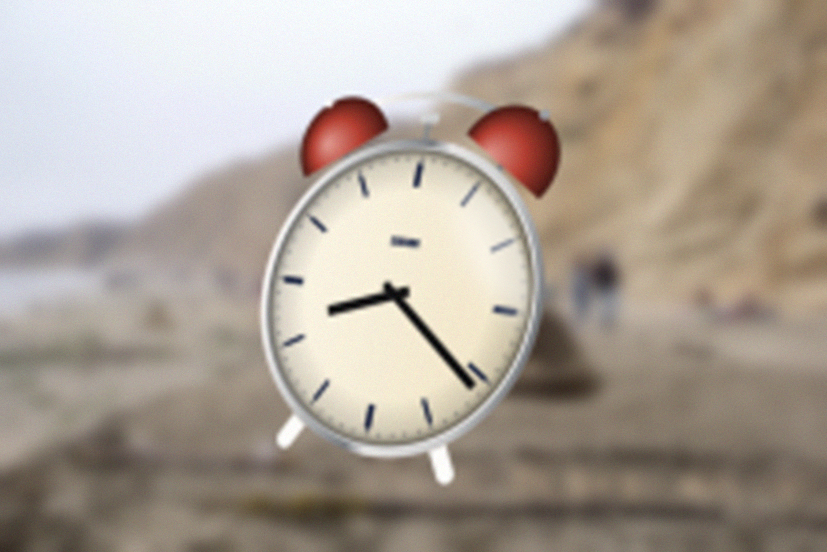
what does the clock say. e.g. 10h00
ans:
8h21
